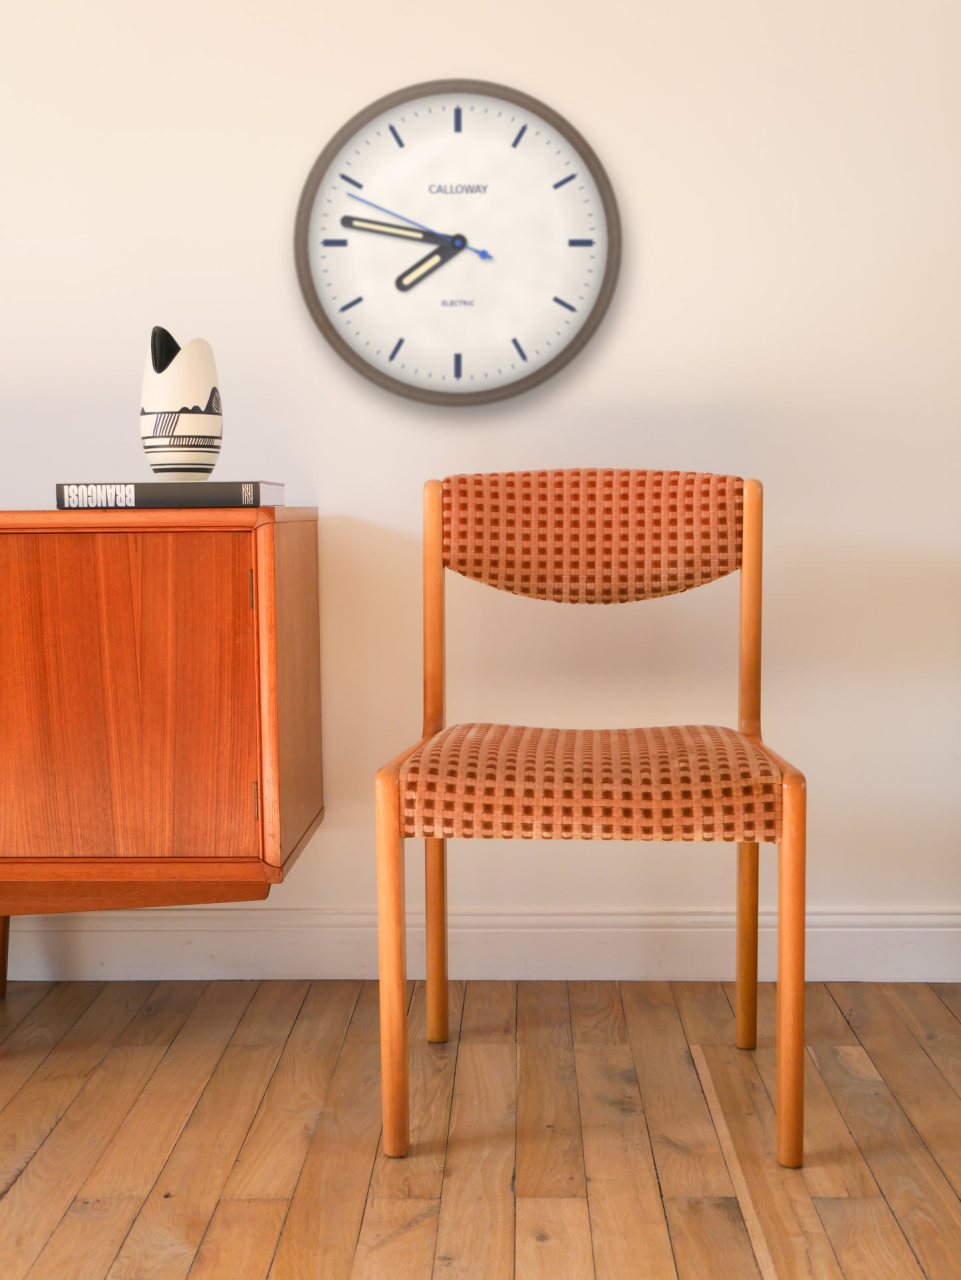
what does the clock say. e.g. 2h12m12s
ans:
7h46m49s
